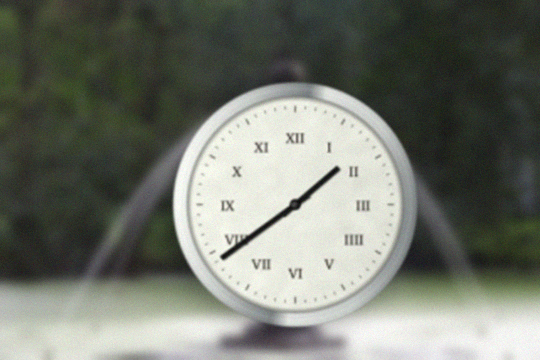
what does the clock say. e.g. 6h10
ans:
1h39
